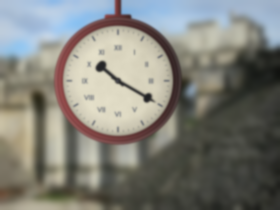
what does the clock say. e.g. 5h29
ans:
10h20
